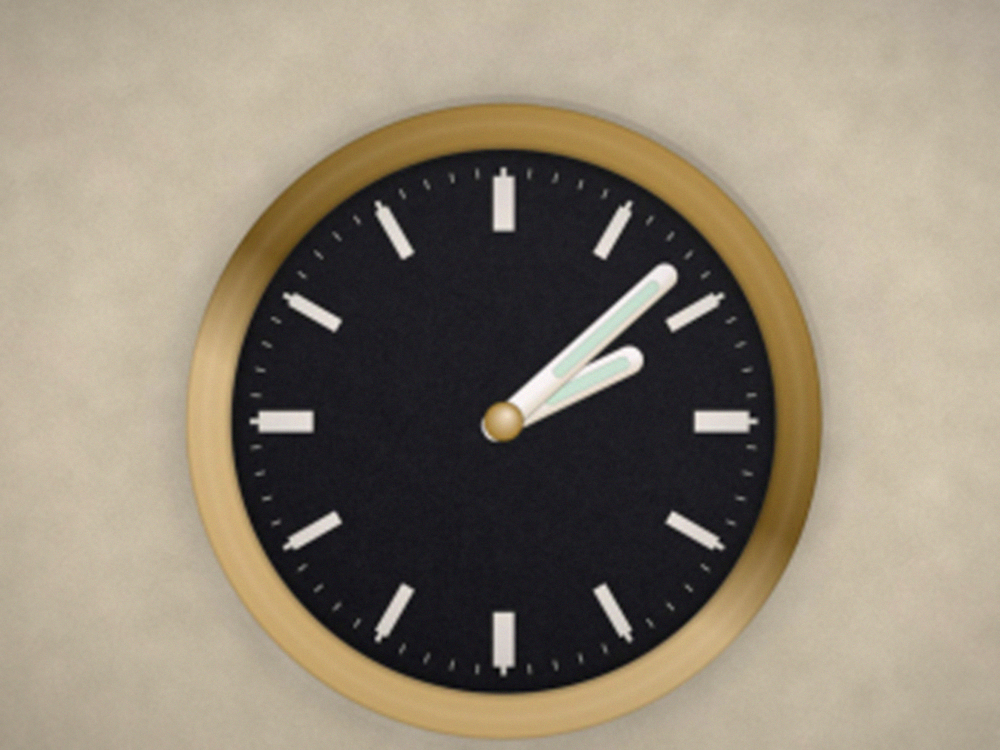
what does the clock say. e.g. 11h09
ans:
2h08
